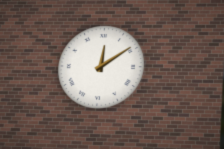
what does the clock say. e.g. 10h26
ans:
12h09
